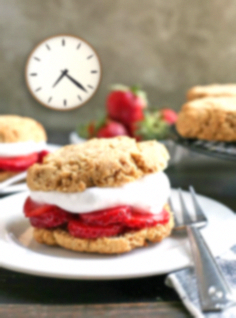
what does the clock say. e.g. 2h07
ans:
7h22
